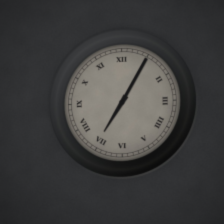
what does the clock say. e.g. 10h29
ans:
7h05
